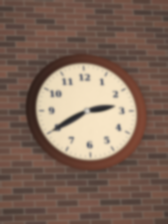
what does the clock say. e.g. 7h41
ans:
2h40
